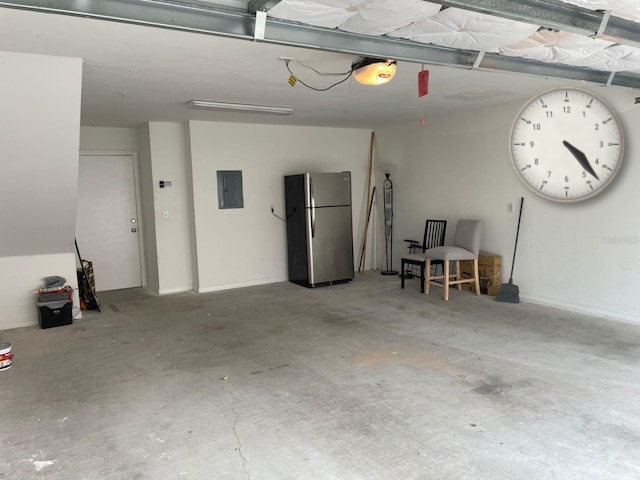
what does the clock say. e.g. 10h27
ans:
4h23
